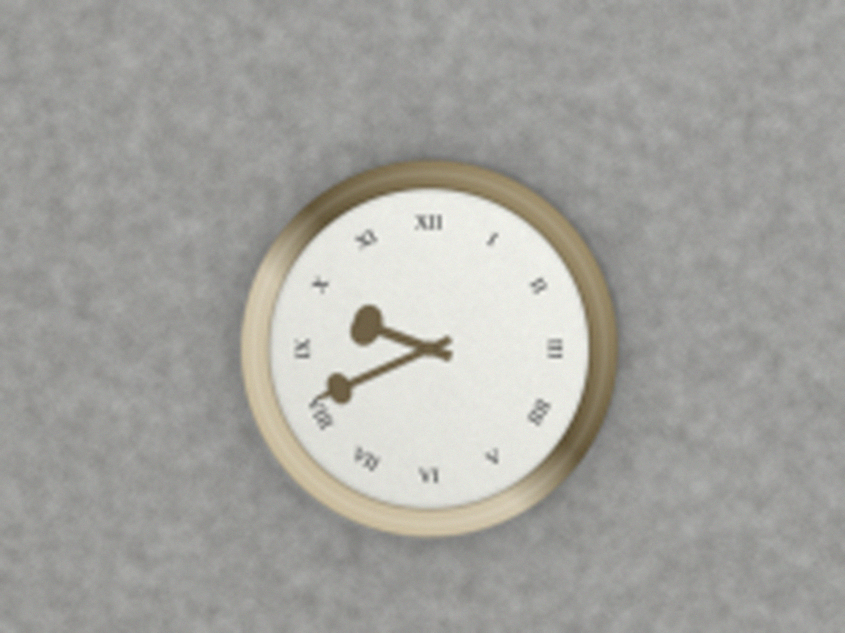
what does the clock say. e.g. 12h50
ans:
9h41
